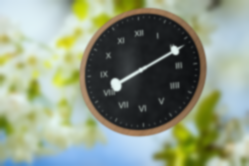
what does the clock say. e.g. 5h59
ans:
8h11
